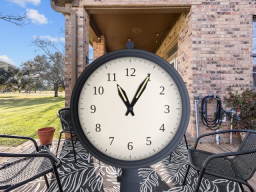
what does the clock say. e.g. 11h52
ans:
11h05
